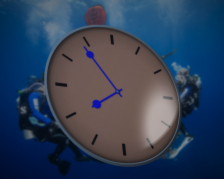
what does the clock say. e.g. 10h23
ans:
7h54
